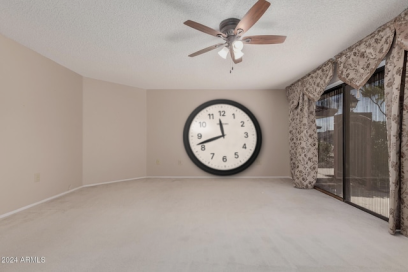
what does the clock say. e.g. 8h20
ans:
11h42
